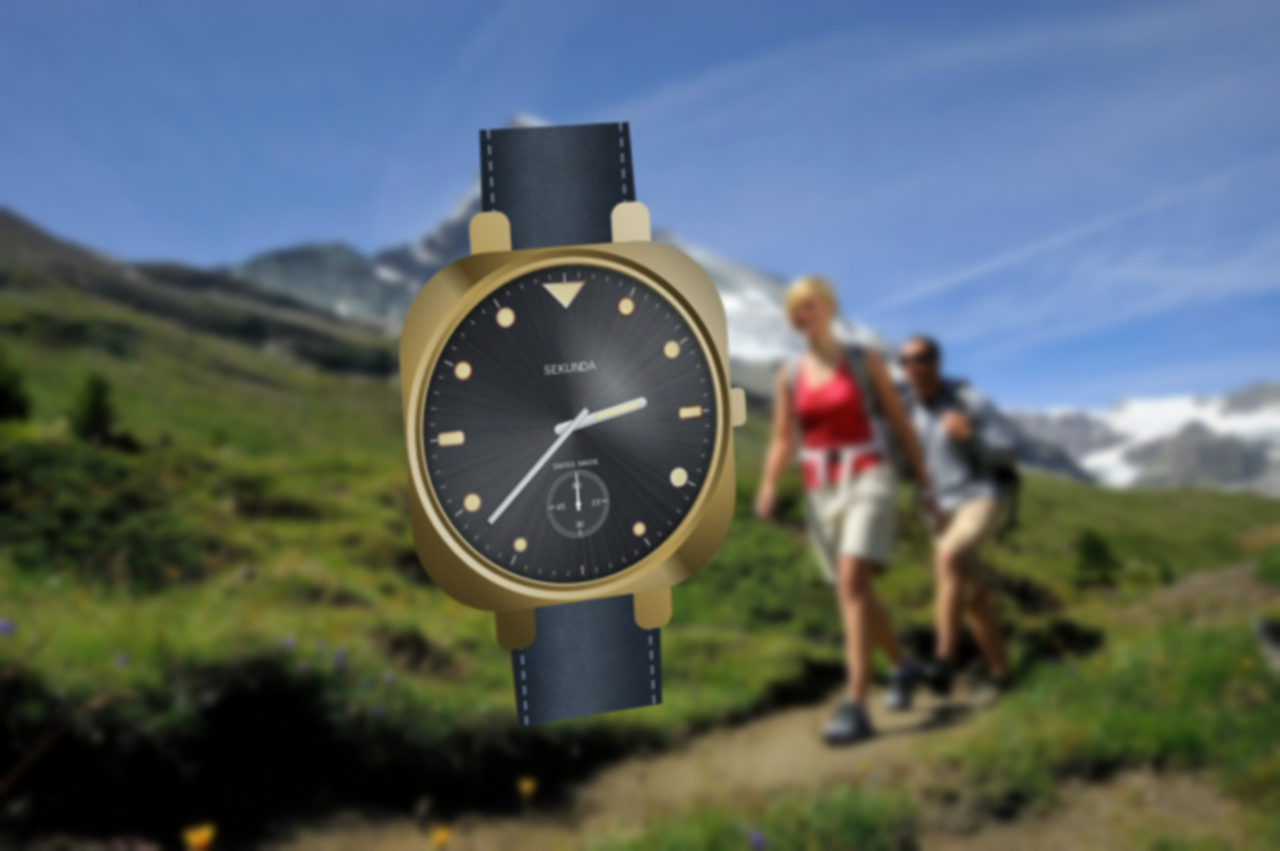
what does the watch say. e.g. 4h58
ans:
2h38
